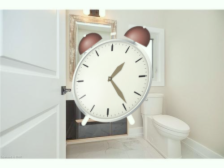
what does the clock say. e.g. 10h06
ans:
1h24
